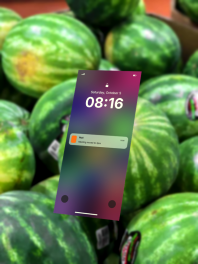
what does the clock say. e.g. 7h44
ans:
8h16
